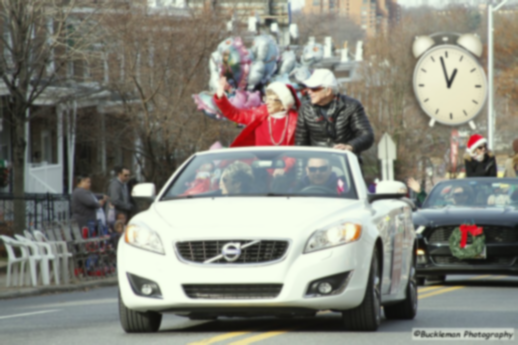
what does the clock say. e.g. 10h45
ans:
12h58
